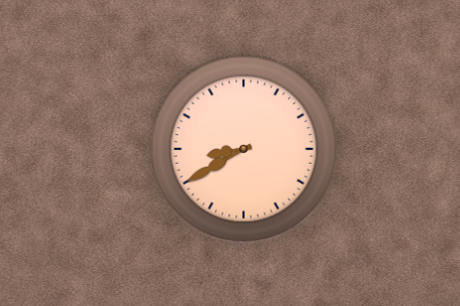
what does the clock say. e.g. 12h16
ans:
8h40
